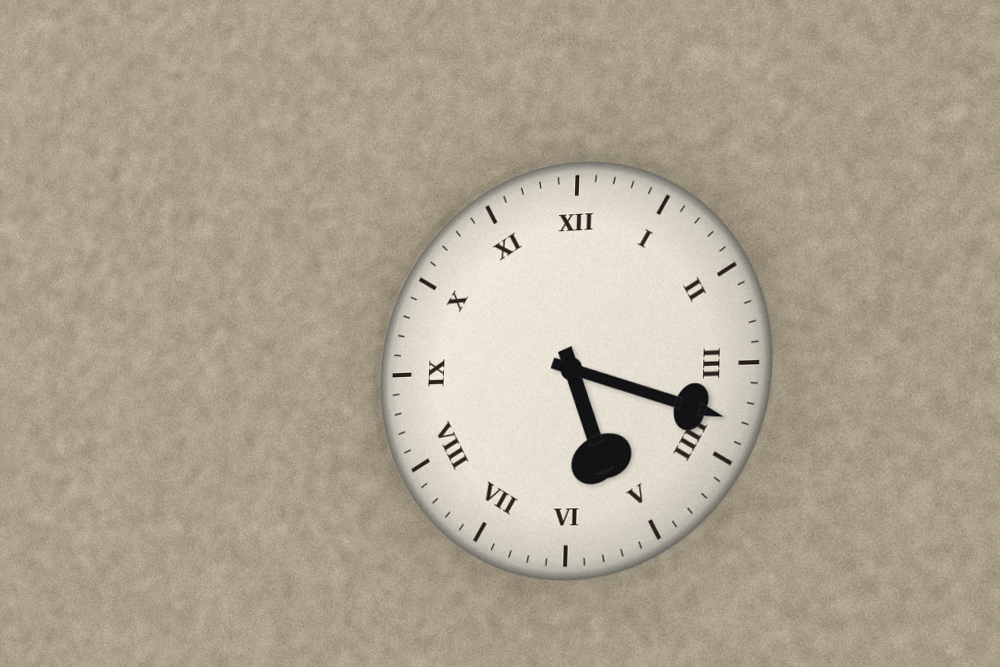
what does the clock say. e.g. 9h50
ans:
5h18
